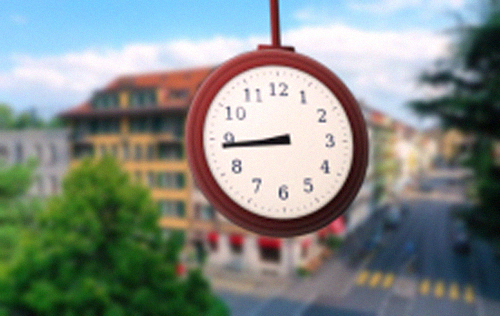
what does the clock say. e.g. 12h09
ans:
8h44
